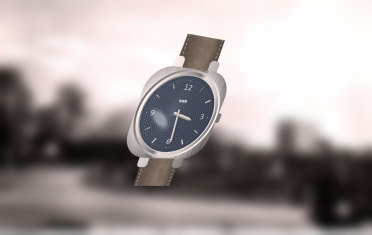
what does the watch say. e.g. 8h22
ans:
3h29
